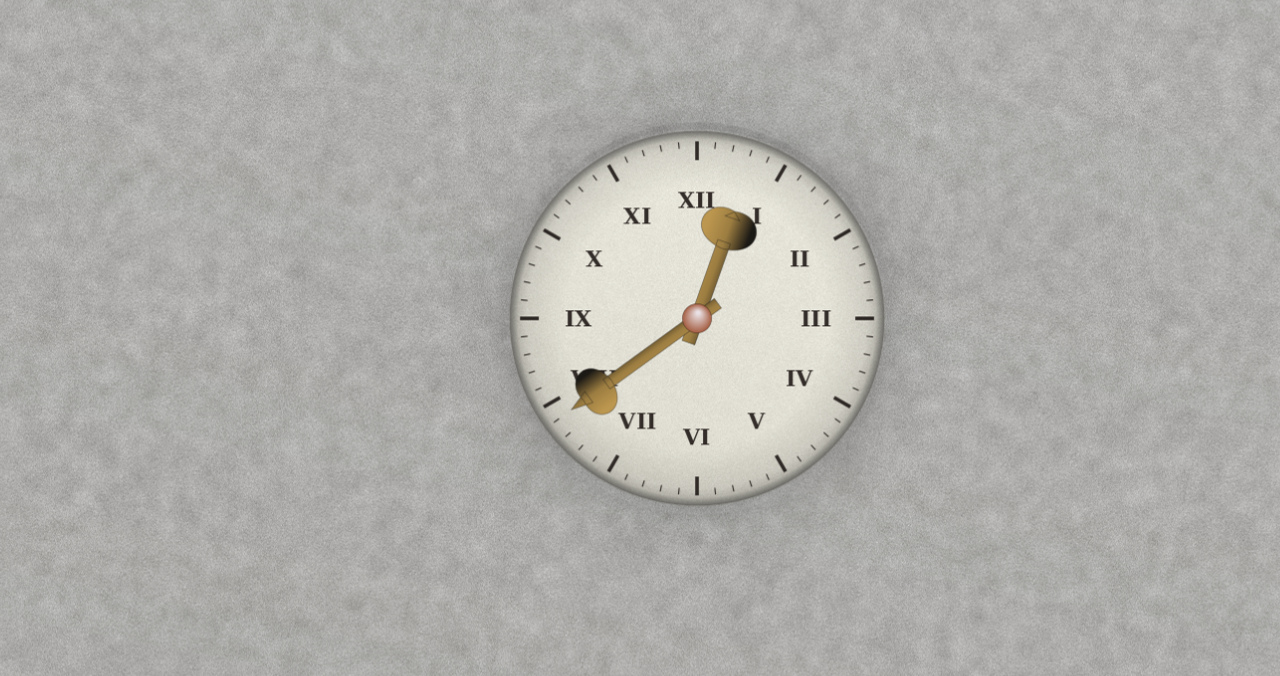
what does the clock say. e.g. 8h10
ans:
12h39
